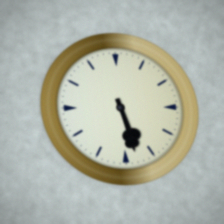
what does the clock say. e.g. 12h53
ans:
5h28
